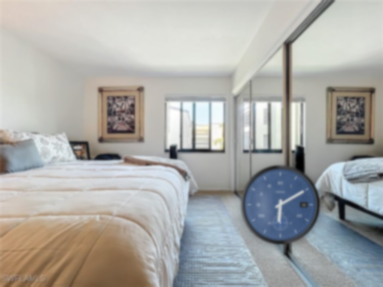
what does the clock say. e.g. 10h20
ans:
6h10
